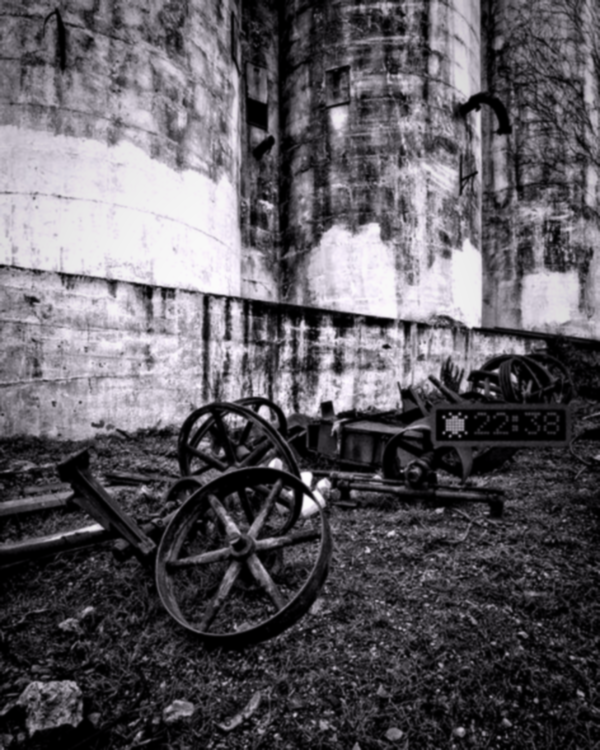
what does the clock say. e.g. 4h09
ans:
22h38
